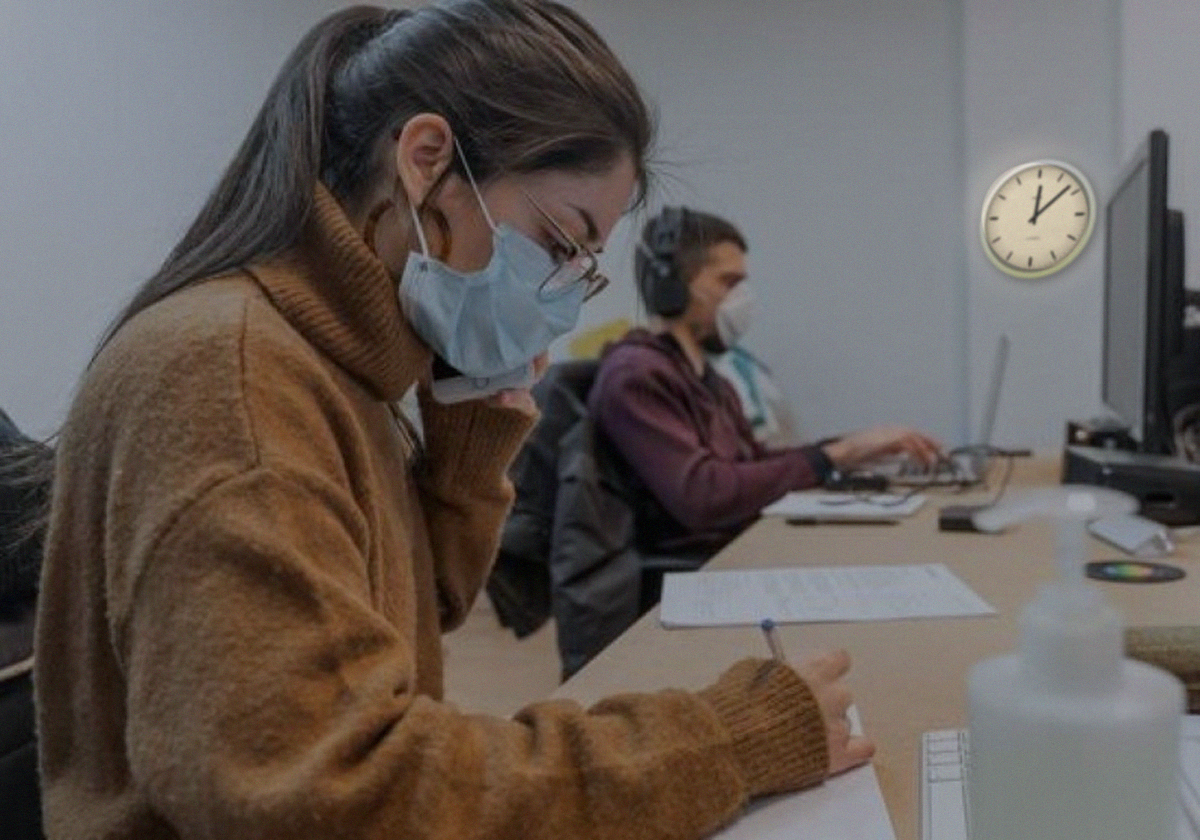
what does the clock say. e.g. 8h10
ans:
12h08
